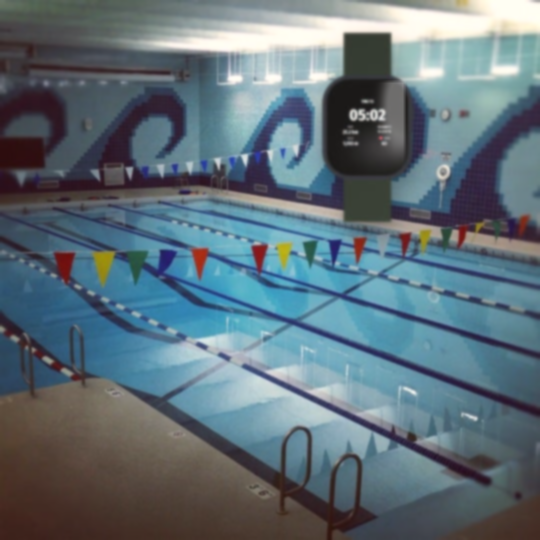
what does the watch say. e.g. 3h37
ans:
5h02
